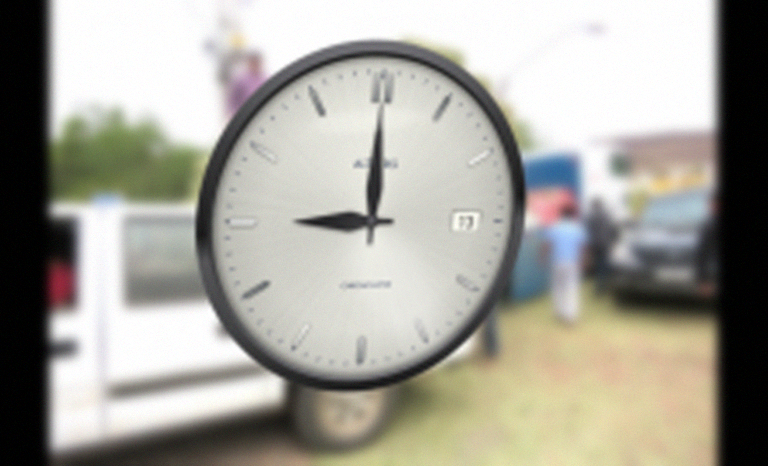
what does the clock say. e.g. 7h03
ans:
9h00
